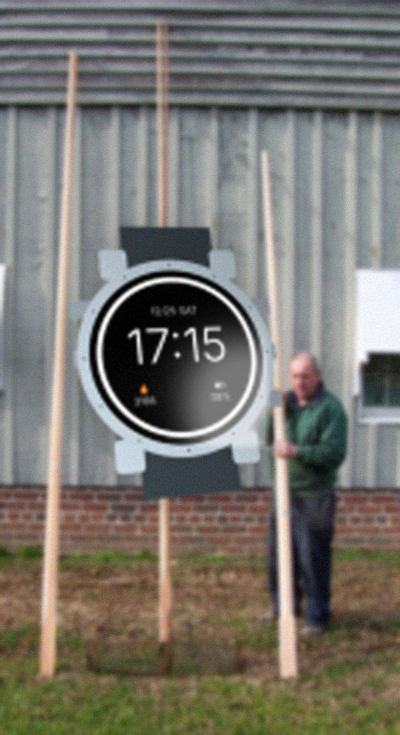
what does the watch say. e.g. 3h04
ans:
17h15
